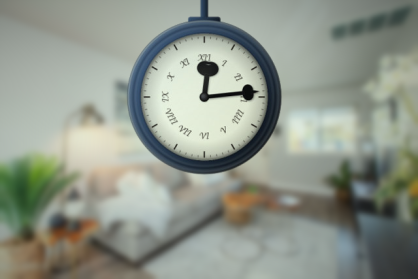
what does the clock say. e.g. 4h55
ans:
12h14
